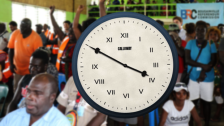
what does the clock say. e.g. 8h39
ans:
3h50
